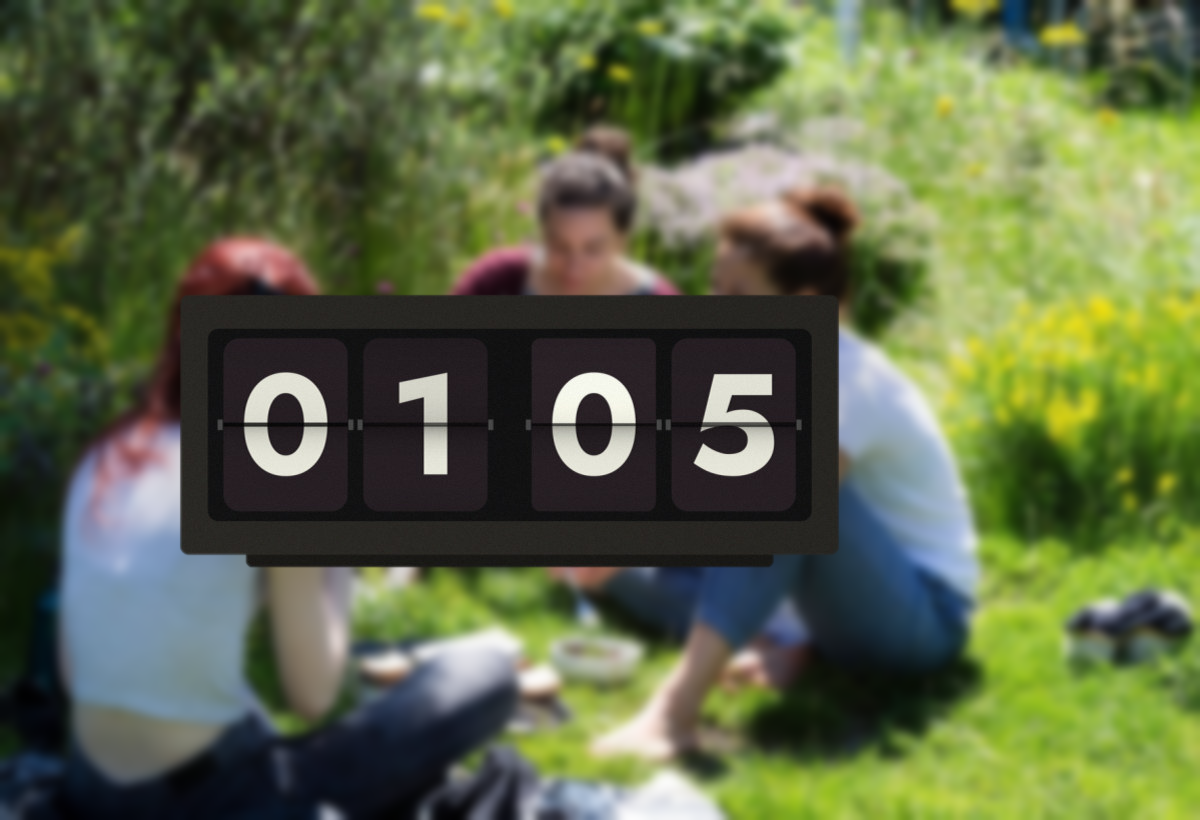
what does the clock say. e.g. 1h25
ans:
1h05
